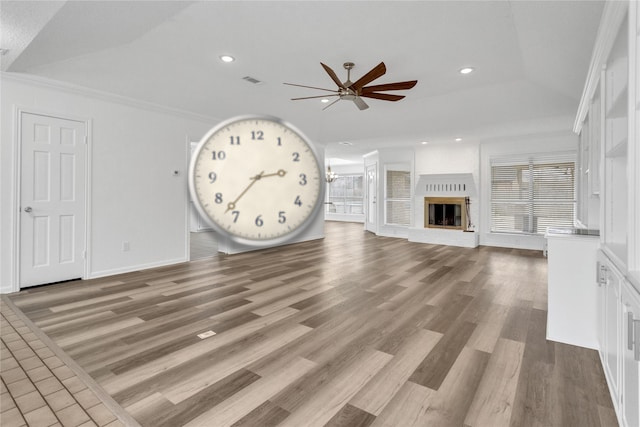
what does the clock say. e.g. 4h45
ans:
2h37
